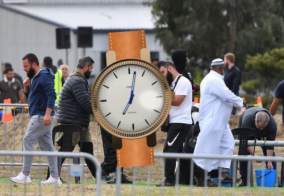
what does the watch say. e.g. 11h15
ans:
7h02
